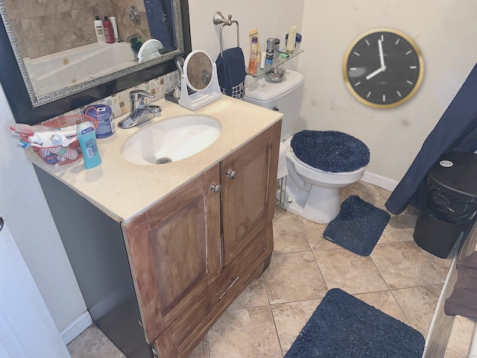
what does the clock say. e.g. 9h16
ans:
7h59
